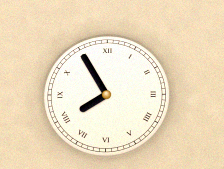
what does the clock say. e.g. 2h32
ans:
7h55
